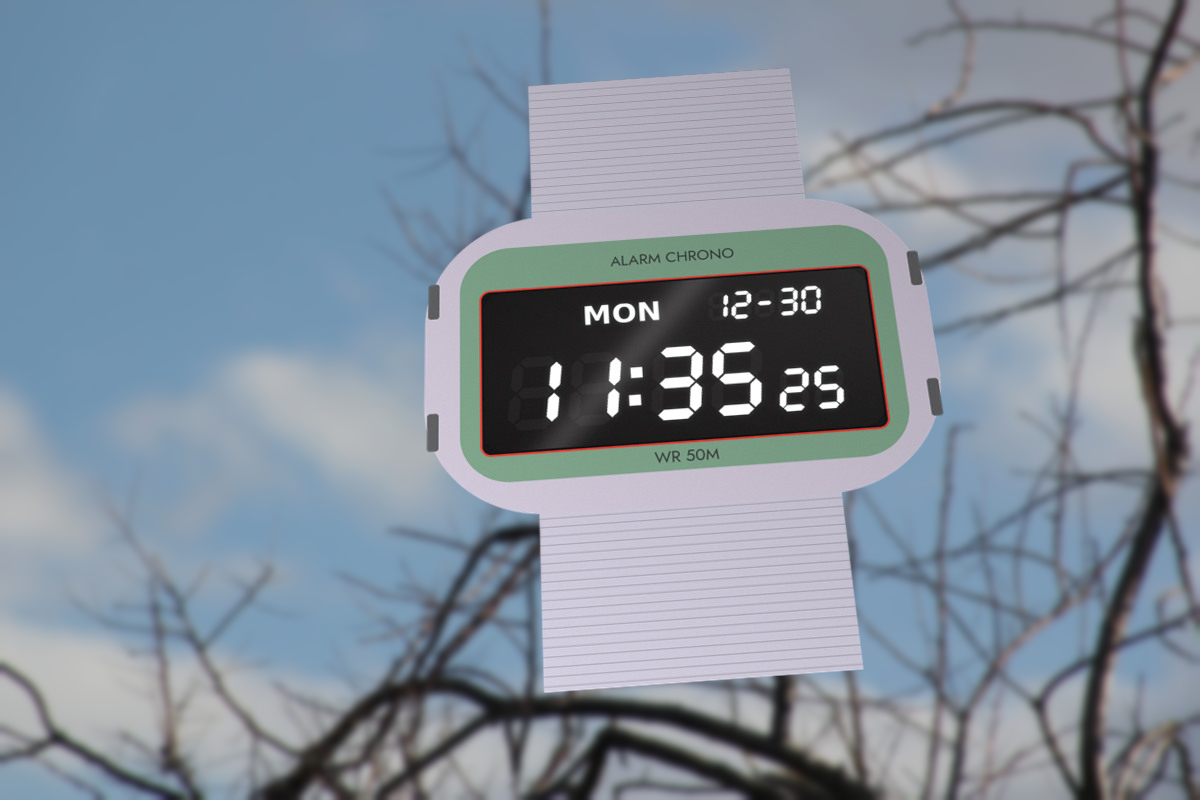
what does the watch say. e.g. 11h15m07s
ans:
11h35m25s
